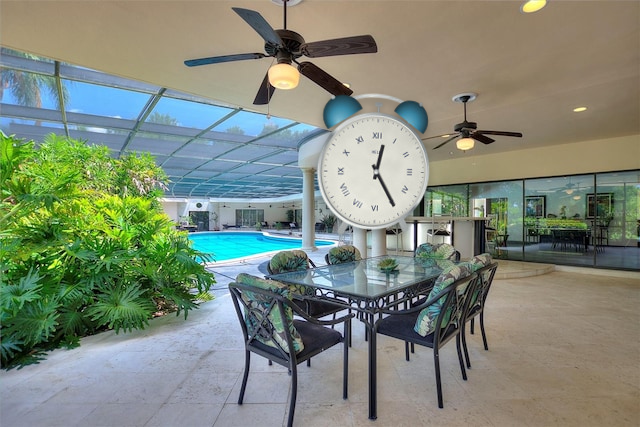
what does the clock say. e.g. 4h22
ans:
12h25
